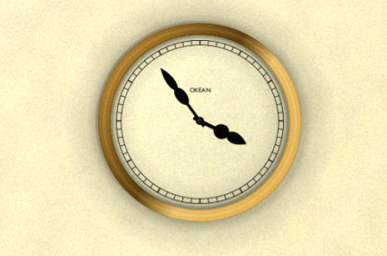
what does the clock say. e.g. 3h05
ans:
3h54
